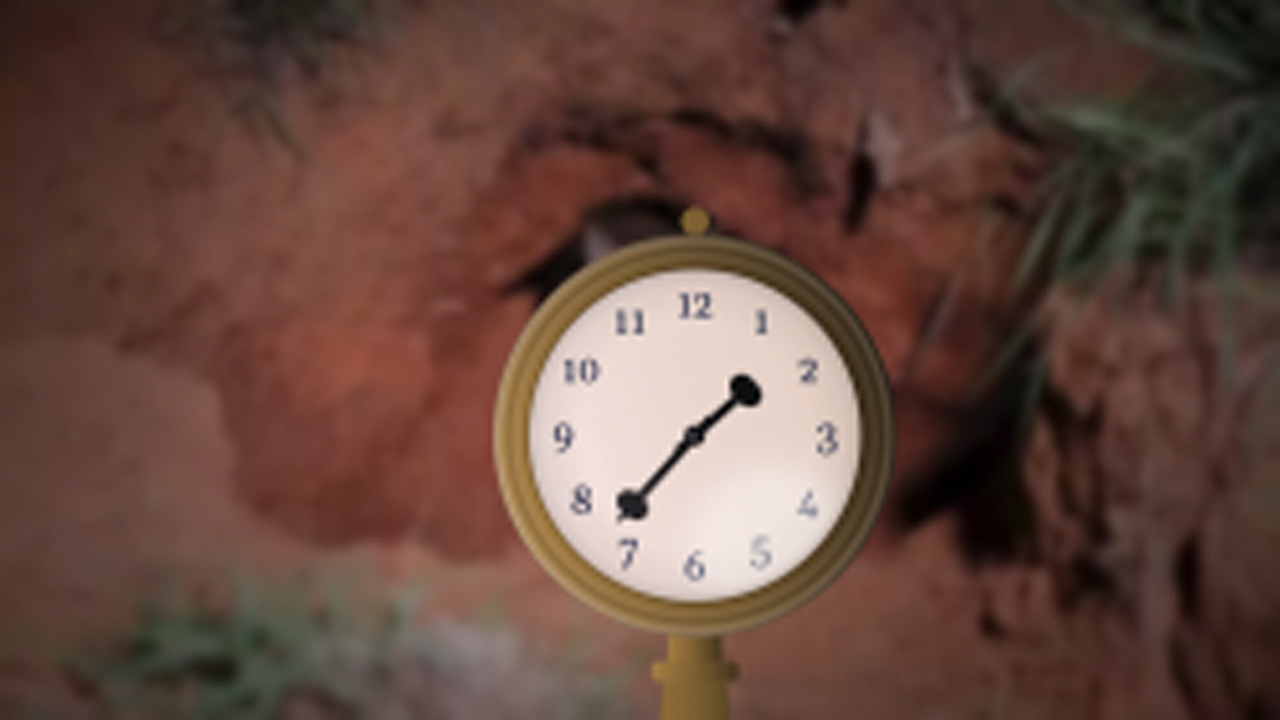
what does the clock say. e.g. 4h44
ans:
1h37
